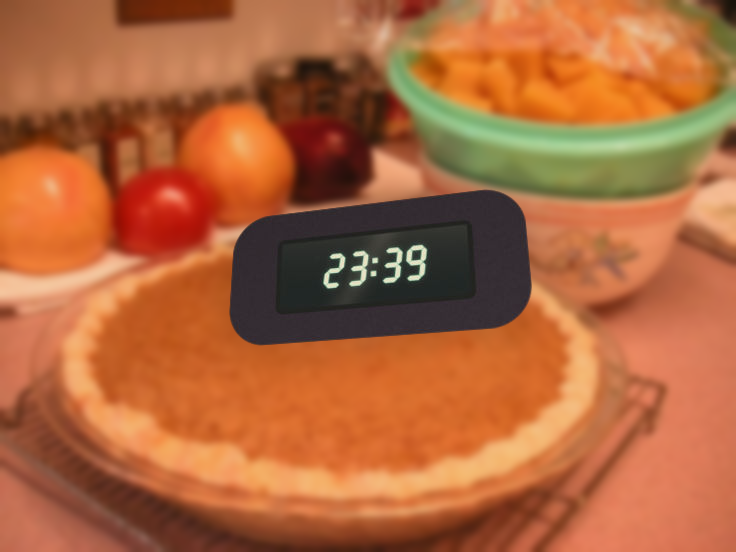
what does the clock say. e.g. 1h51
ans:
23h39
